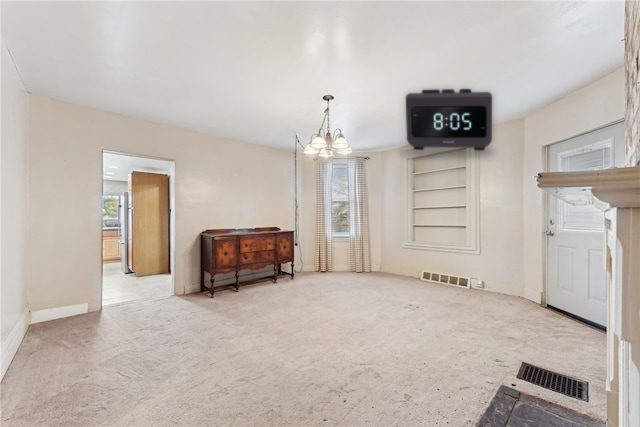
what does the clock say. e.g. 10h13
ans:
8h05
